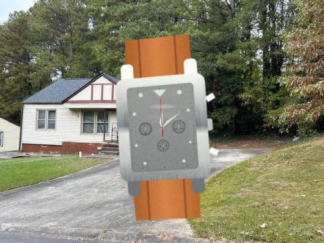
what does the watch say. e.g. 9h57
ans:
12h09
